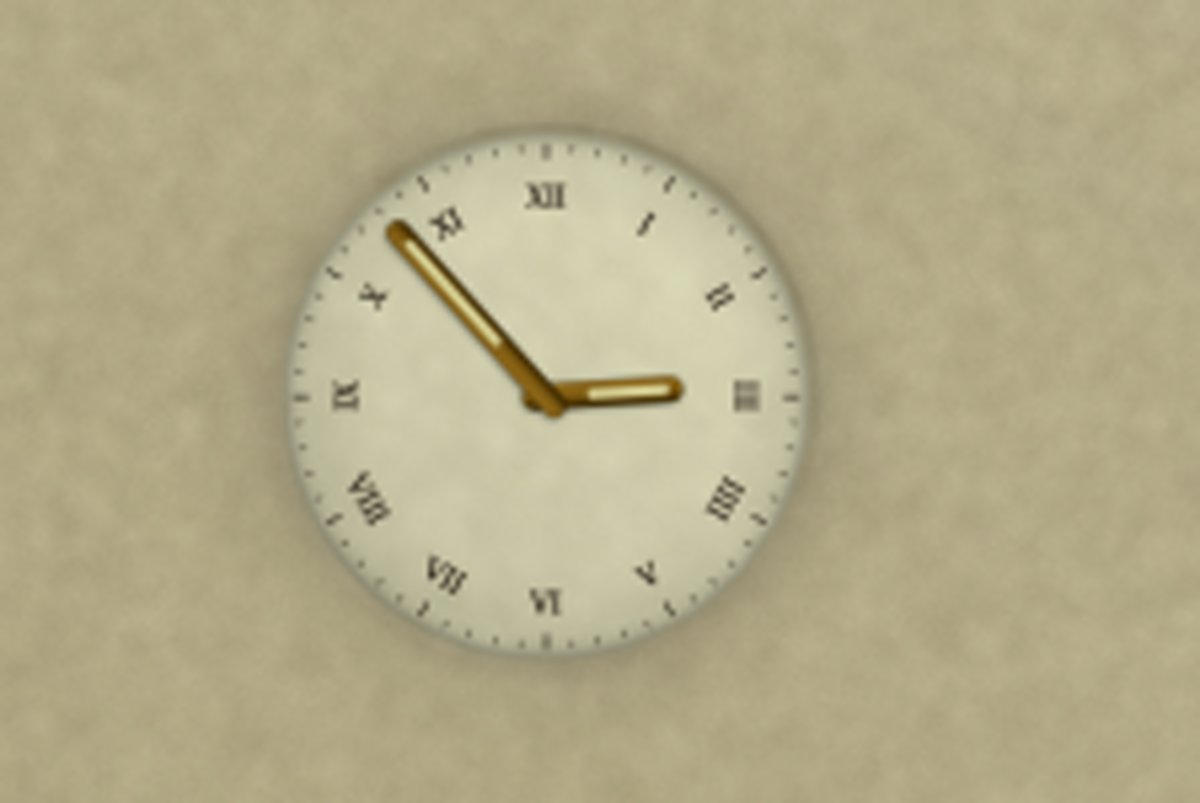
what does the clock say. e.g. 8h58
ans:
2h53
